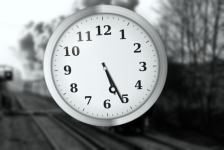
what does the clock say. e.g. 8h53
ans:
5h26
